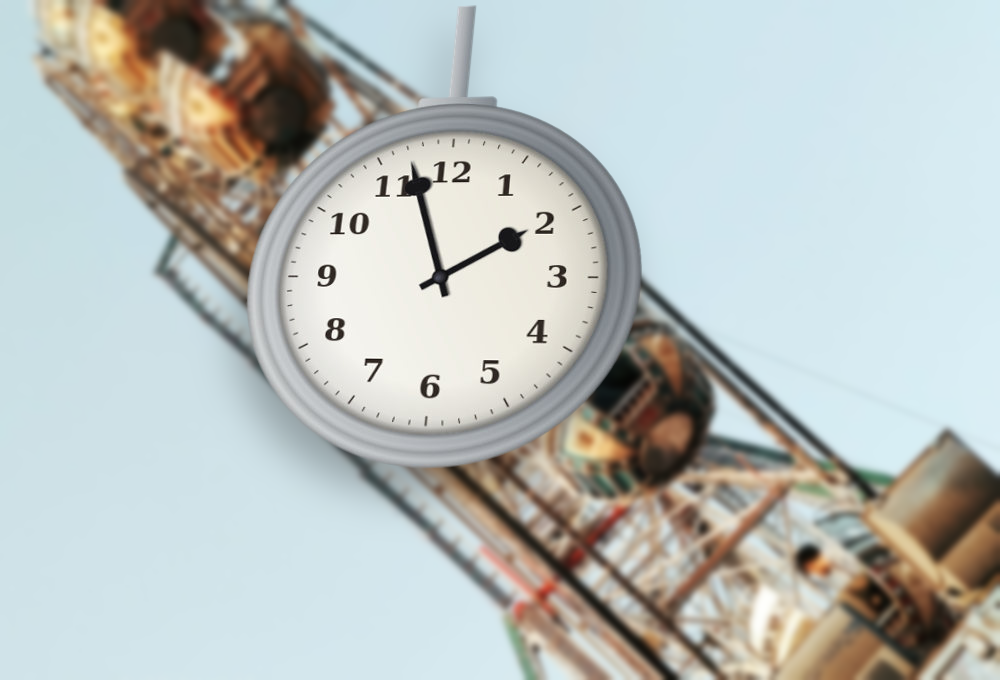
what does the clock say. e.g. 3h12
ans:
1h57
